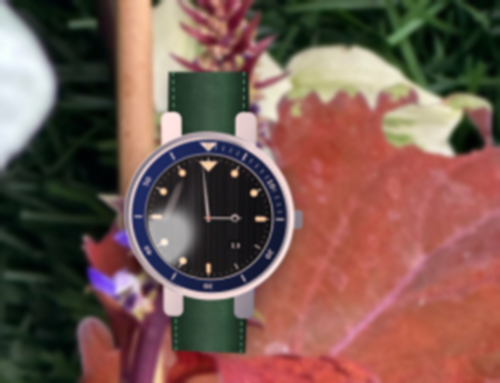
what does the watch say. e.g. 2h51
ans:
2h59
